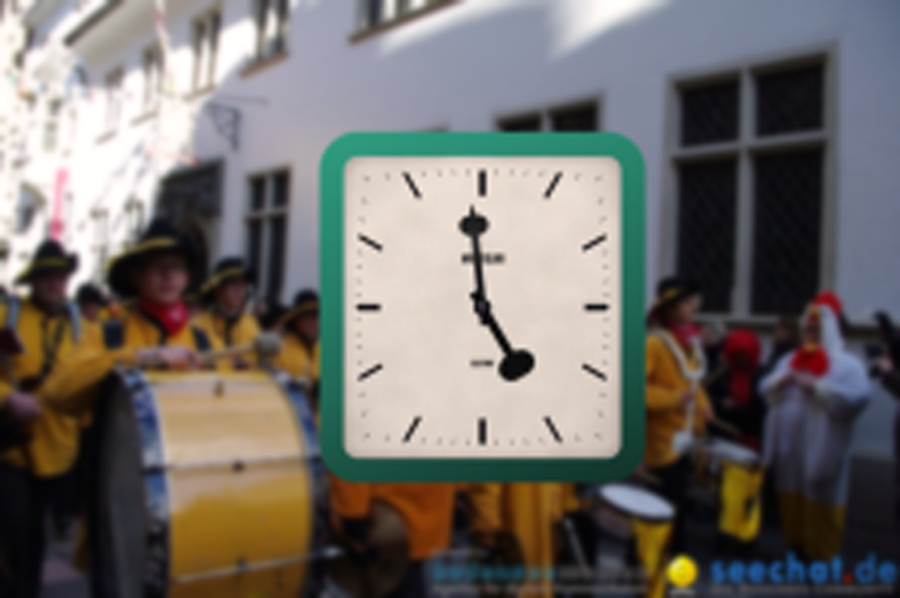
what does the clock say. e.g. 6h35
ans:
4h59
